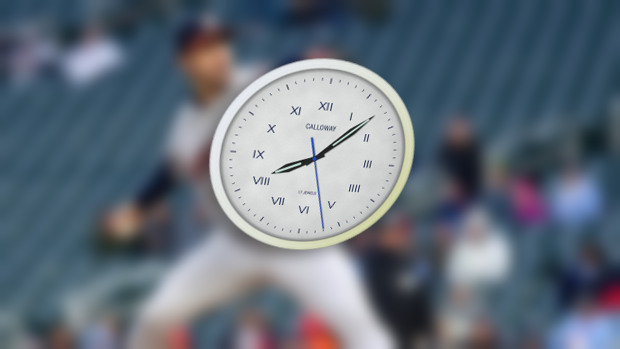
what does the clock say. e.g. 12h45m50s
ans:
8h07m27s
